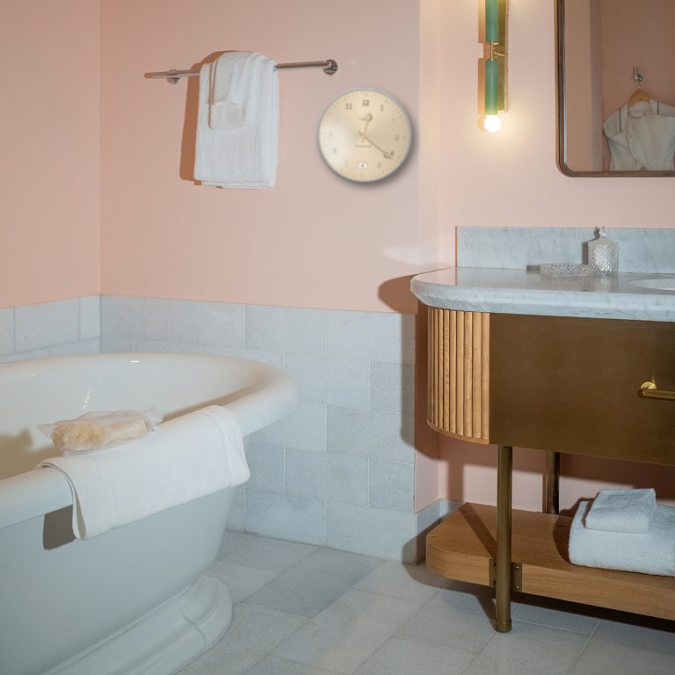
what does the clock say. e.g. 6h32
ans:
12h21
